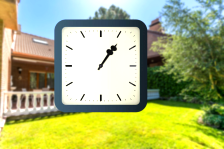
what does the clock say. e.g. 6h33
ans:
1h06
